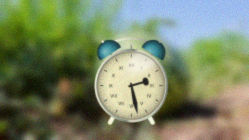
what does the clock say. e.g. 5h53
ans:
2h28
